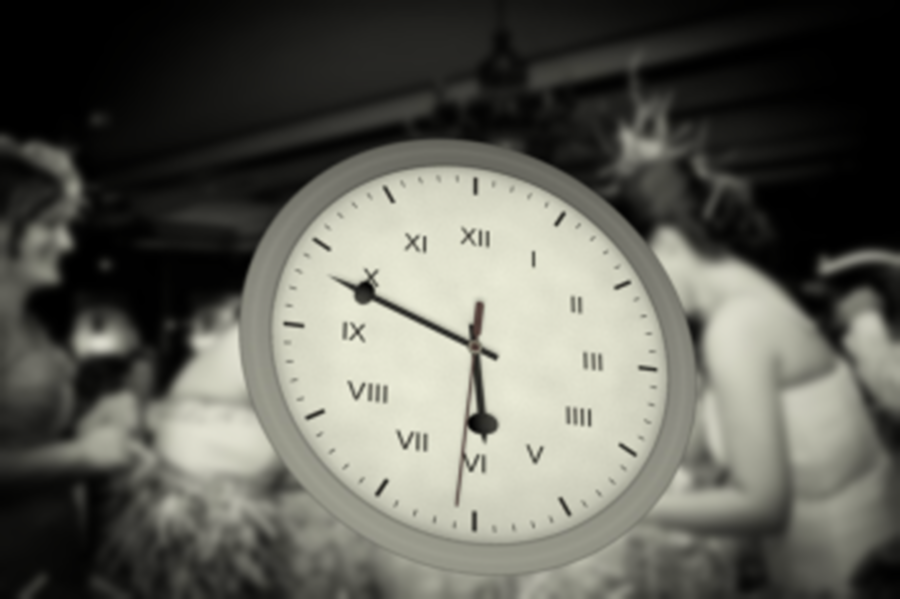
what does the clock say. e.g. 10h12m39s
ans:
5h48m31s
